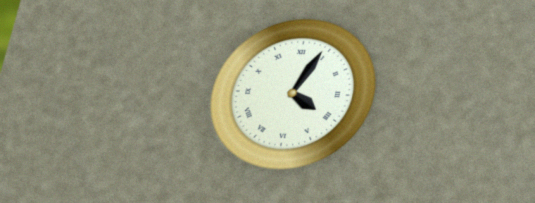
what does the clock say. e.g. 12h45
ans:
4h04
